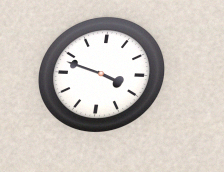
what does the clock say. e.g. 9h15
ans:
3h48
